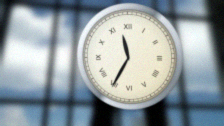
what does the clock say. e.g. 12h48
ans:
11h35
